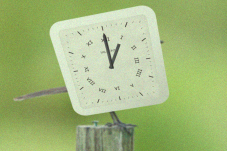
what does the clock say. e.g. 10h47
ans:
1h00
